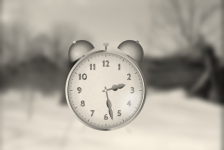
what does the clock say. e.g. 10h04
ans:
2h28
